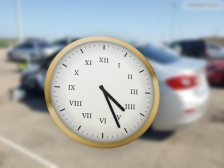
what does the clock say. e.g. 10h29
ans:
4h26
